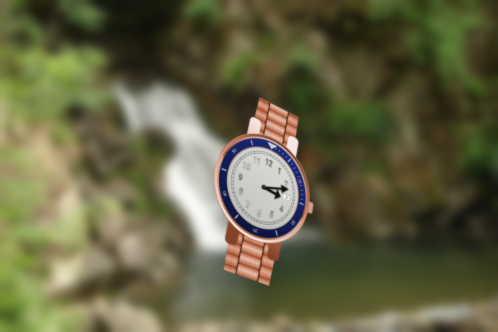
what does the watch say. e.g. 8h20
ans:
3h12
